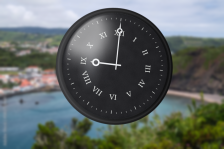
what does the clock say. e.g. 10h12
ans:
9h00
